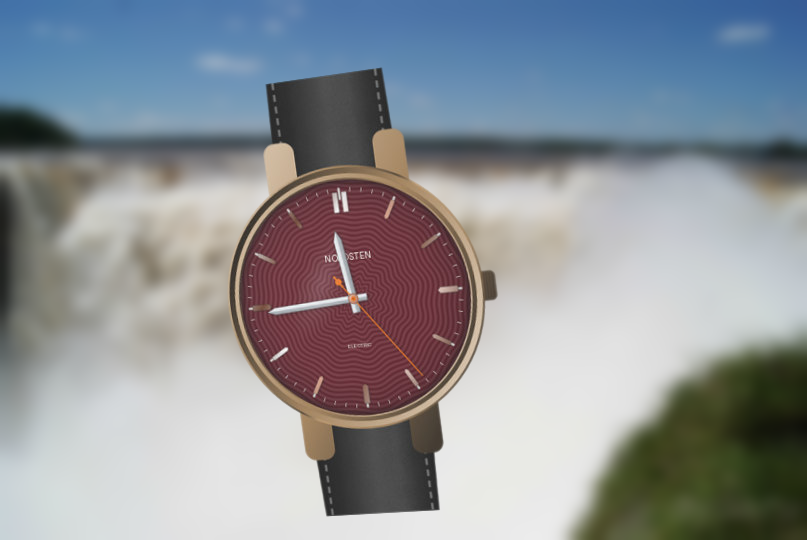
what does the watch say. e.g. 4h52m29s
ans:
11h44m24s
